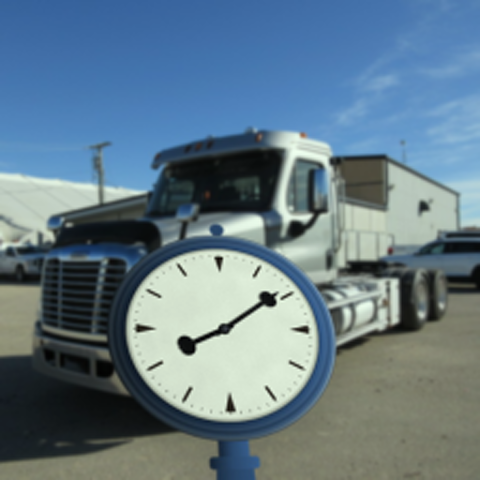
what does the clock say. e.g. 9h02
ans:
8h09
